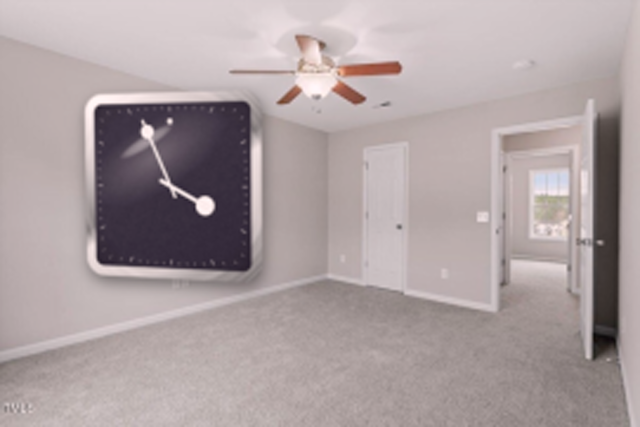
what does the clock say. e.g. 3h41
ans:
3h56
